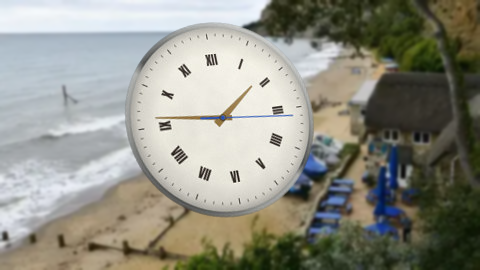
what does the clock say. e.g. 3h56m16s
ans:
1h46m16s
